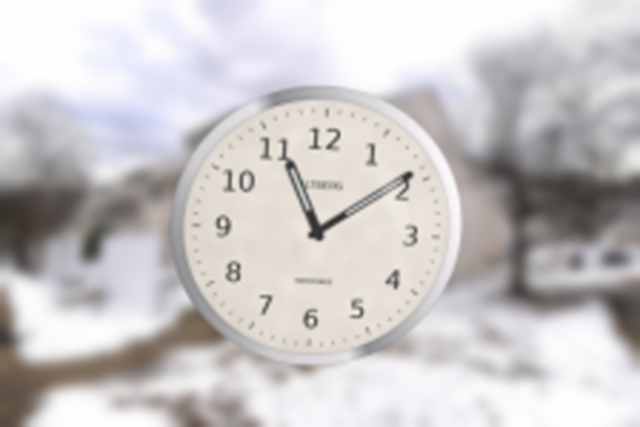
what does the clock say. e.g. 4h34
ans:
11h09
